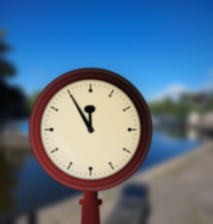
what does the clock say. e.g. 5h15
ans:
11h55
